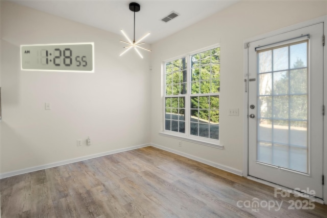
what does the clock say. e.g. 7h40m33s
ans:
1h28m55s
